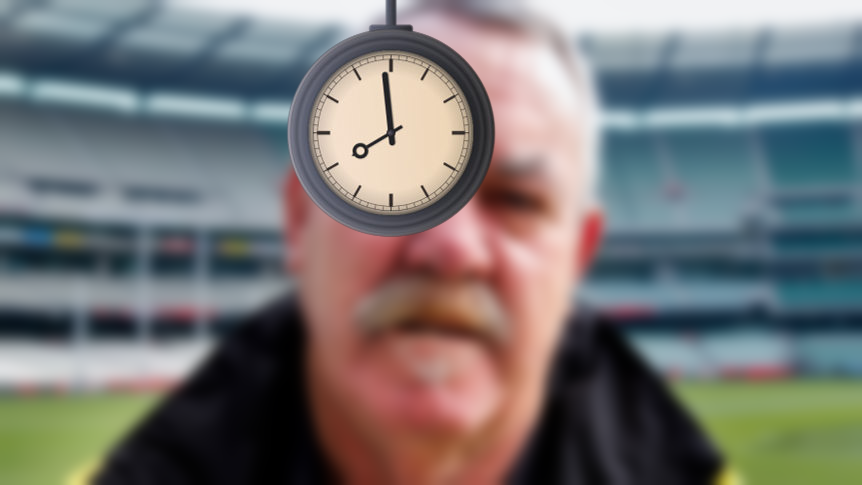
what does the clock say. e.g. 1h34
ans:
7h59
